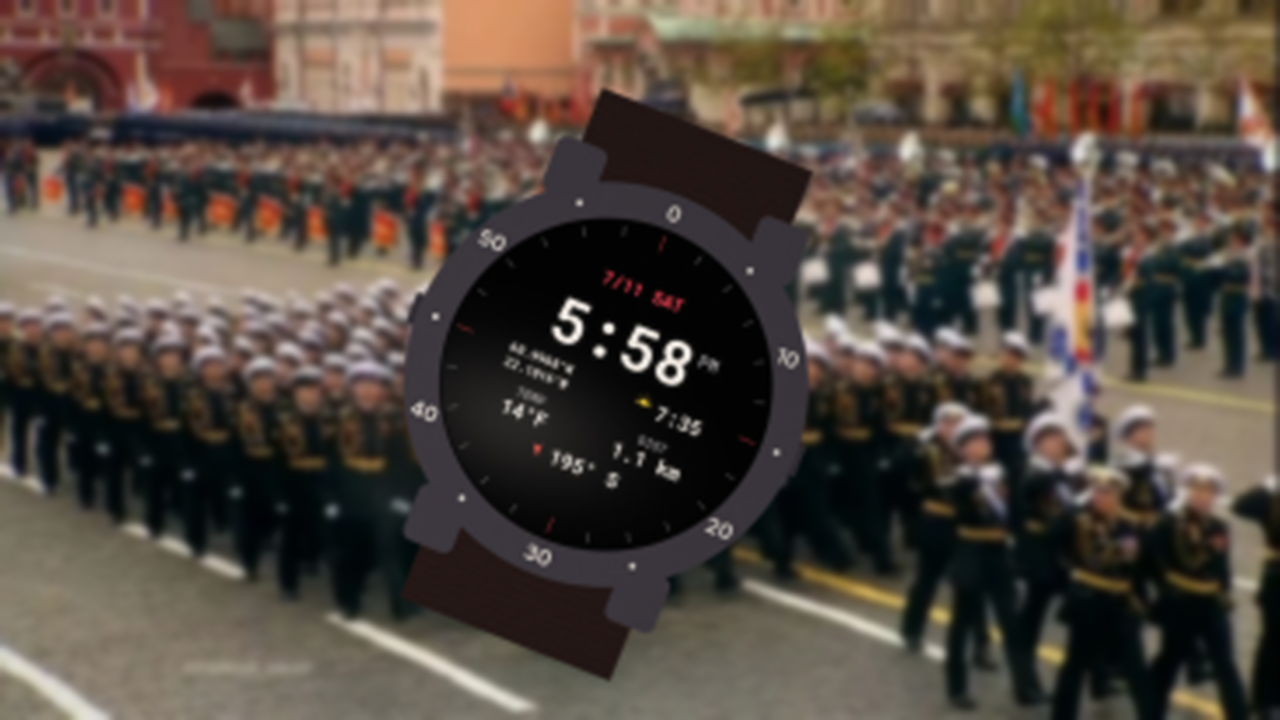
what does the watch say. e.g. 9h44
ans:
5h58
